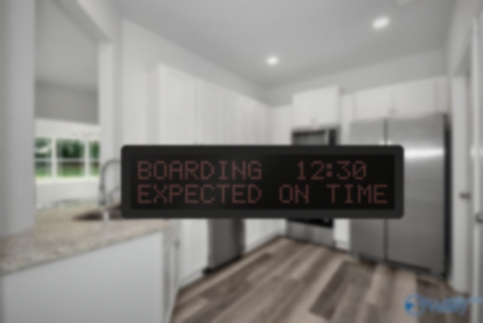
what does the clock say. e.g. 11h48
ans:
12h30
